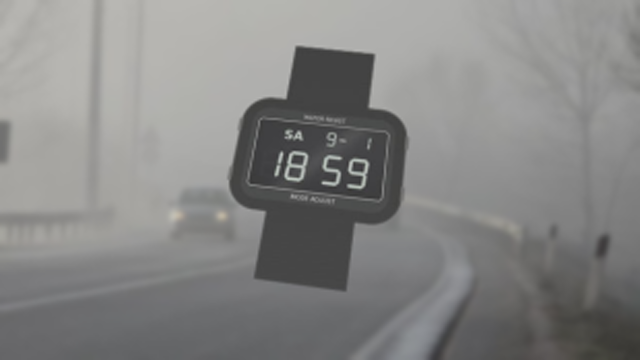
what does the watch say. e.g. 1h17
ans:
18h59
